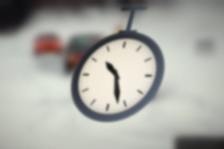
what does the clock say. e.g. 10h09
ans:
10h27
